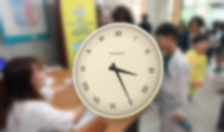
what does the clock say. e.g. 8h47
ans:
3h25
